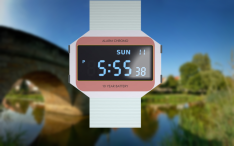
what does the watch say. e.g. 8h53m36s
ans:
5h55m38s
